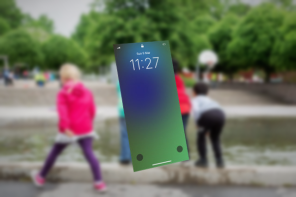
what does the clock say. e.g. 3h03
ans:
11h27
